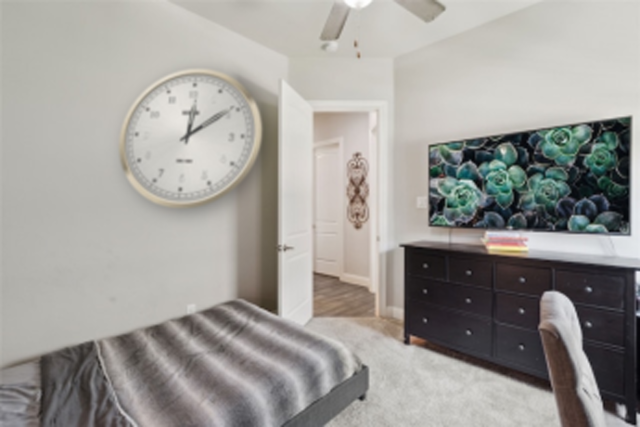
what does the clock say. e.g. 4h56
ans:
12h09
